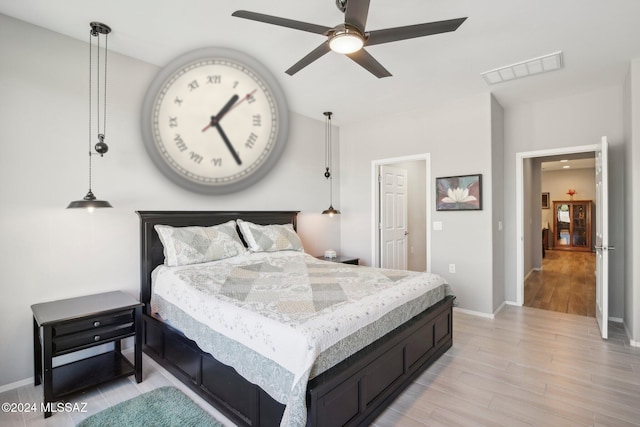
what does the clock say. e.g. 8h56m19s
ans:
1h25m09s
